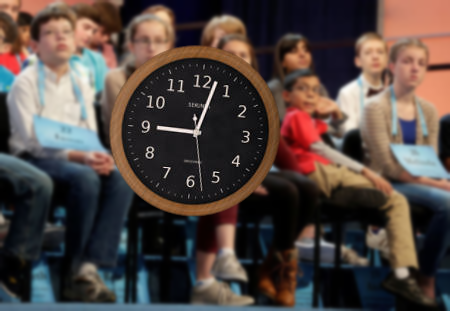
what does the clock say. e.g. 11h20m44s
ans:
9h02m28s
